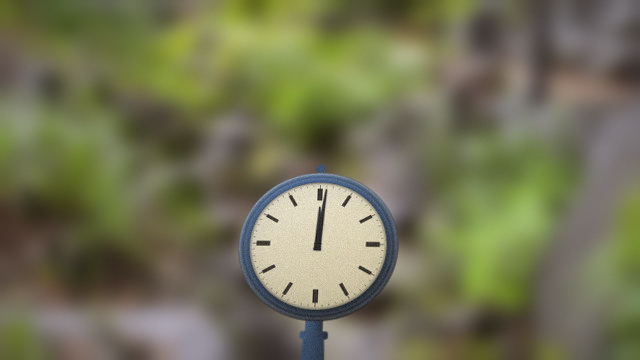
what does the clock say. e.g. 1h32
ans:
12h01
